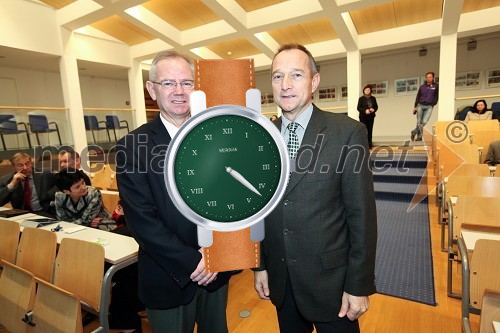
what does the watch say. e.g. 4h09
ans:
4h22
